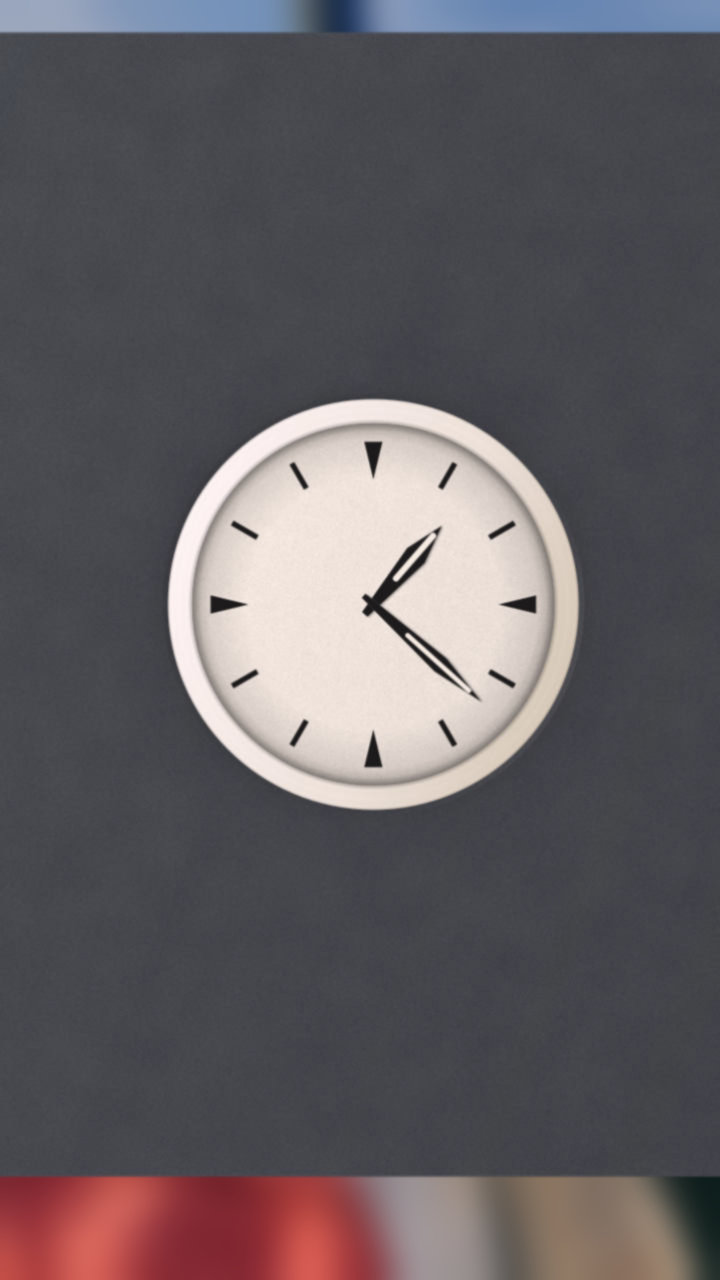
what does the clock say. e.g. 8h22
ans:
1h22
